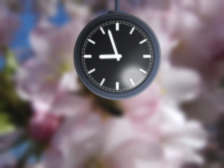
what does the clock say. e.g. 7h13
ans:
8h57
